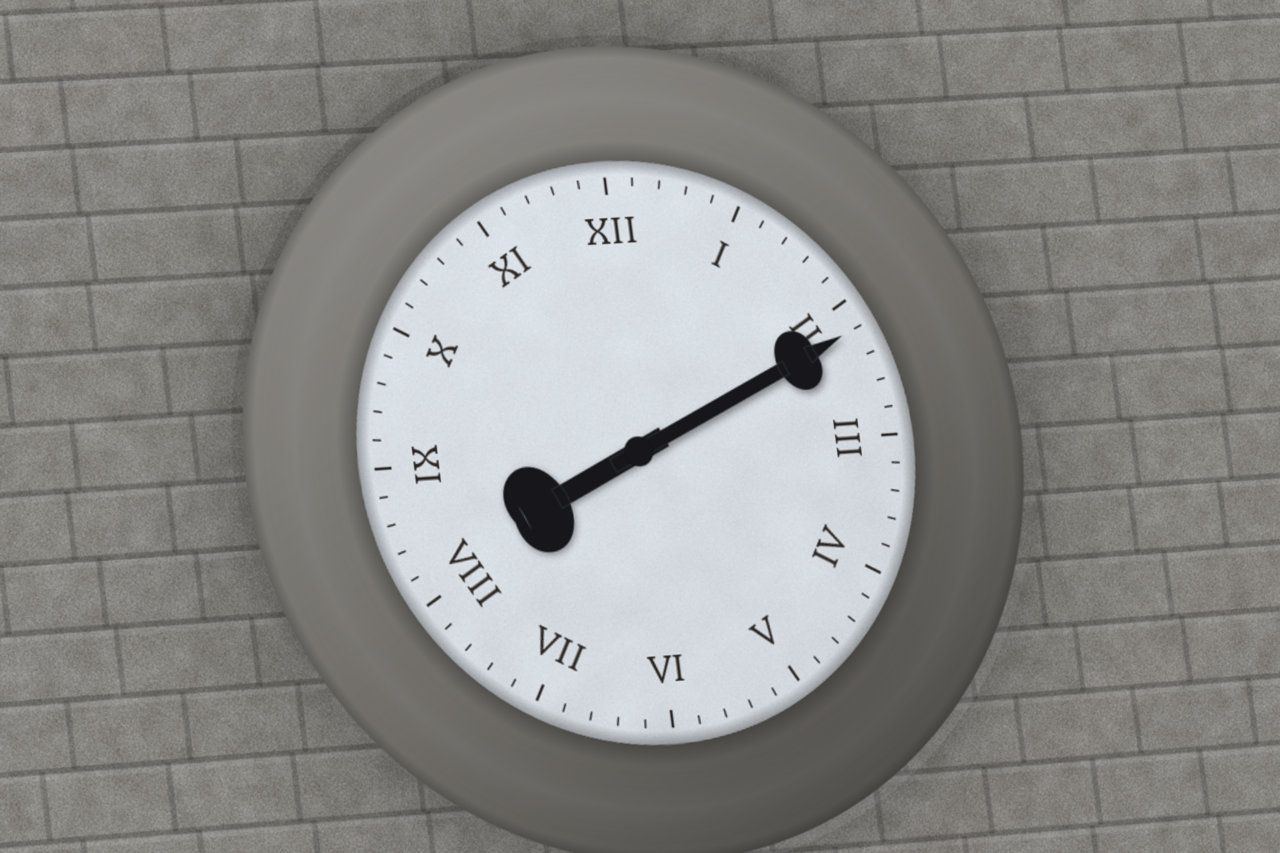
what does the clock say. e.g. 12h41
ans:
8h11
